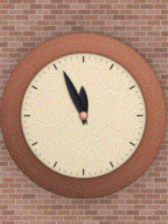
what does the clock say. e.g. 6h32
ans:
11h56
